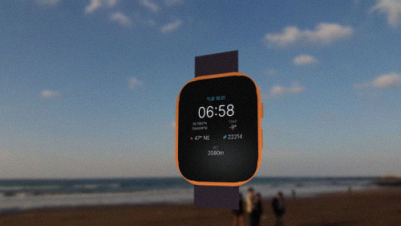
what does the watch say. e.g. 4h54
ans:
6h58
